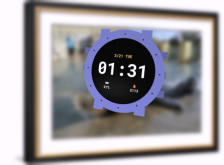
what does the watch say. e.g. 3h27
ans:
1h31
